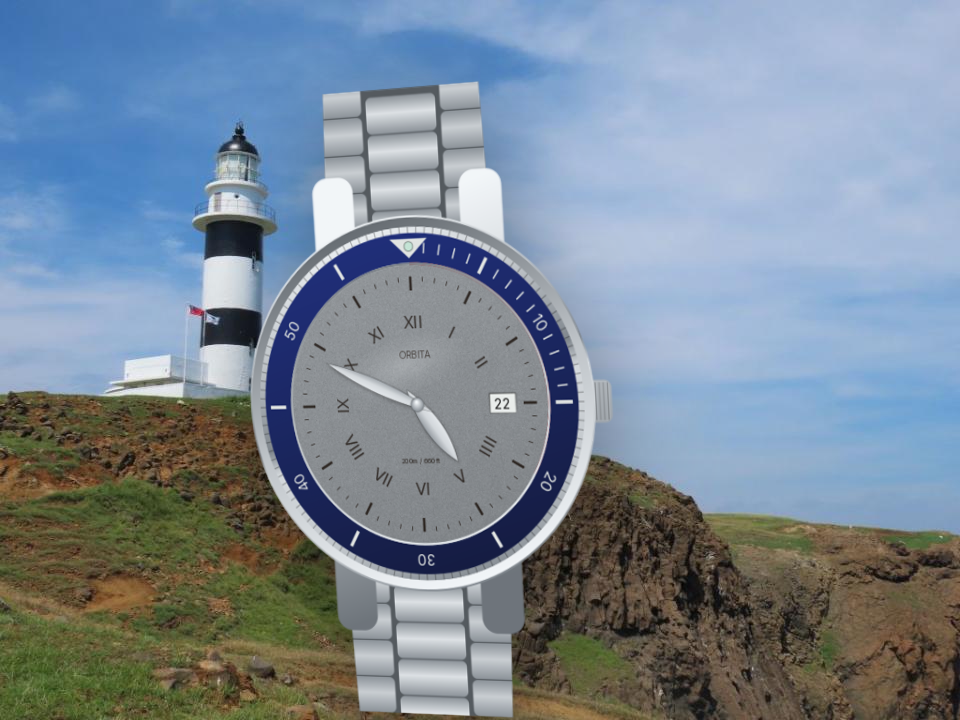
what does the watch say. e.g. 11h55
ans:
4h49
